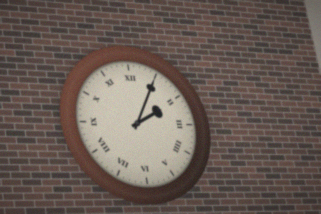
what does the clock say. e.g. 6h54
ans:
2h05
